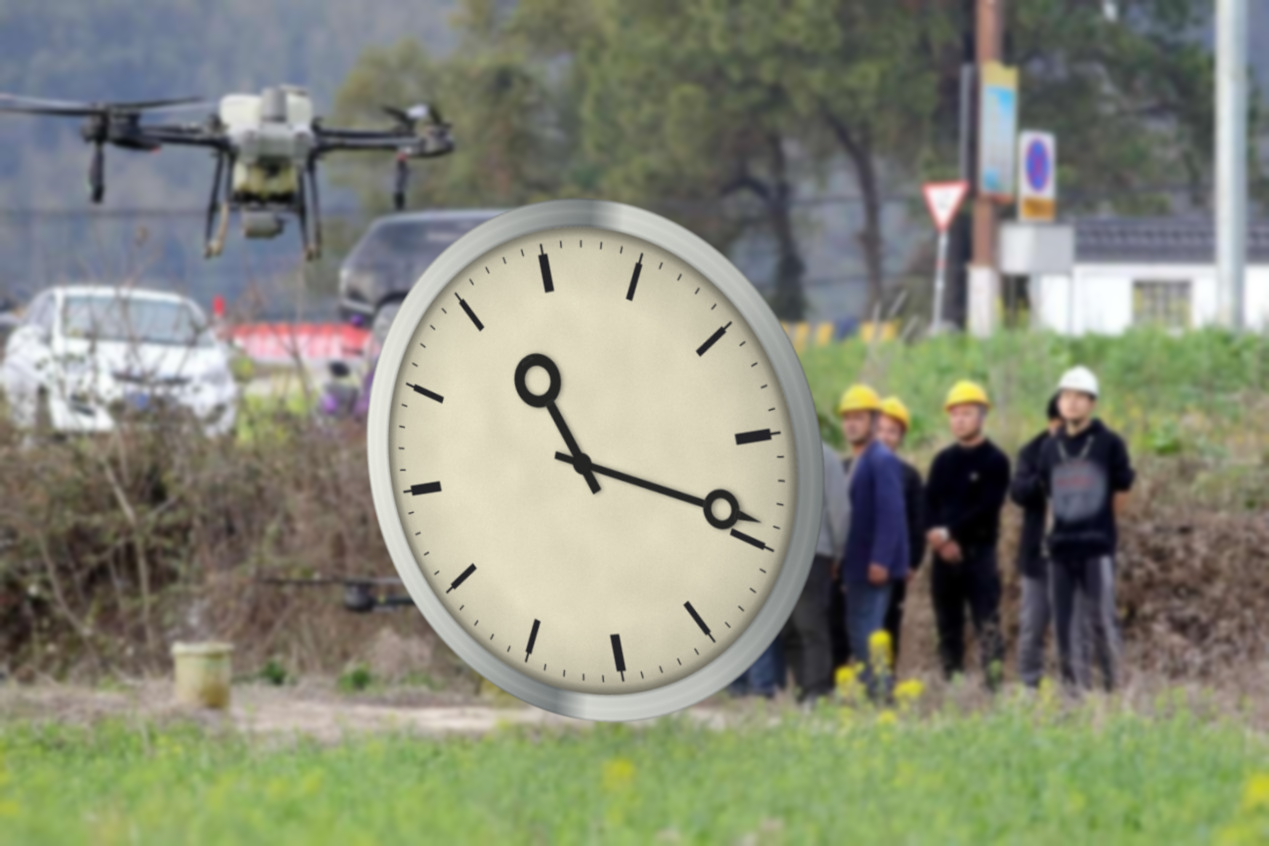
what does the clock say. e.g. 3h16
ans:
11h19
